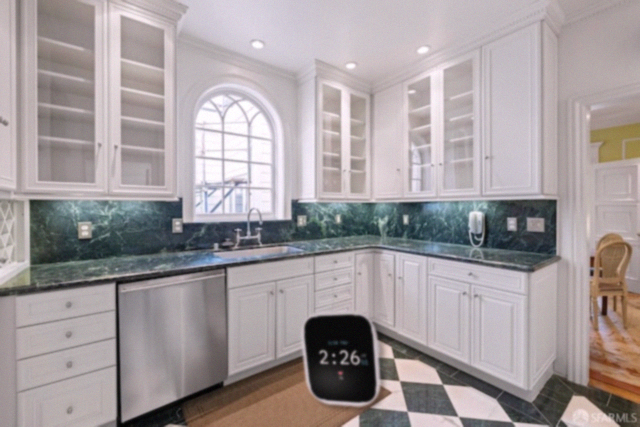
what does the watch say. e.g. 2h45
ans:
2h26
